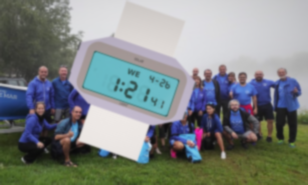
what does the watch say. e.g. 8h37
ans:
1h21
